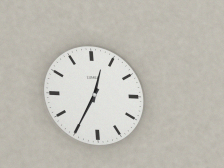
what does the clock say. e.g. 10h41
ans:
12h35
